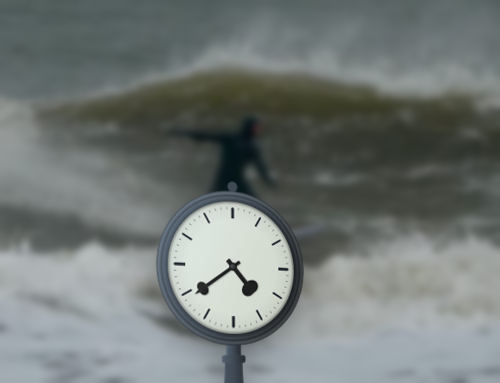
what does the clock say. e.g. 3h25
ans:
4h39
